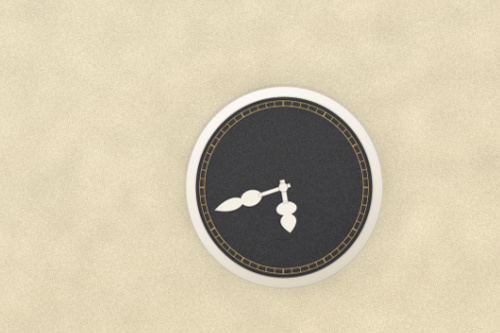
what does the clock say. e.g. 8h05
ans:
5h42
